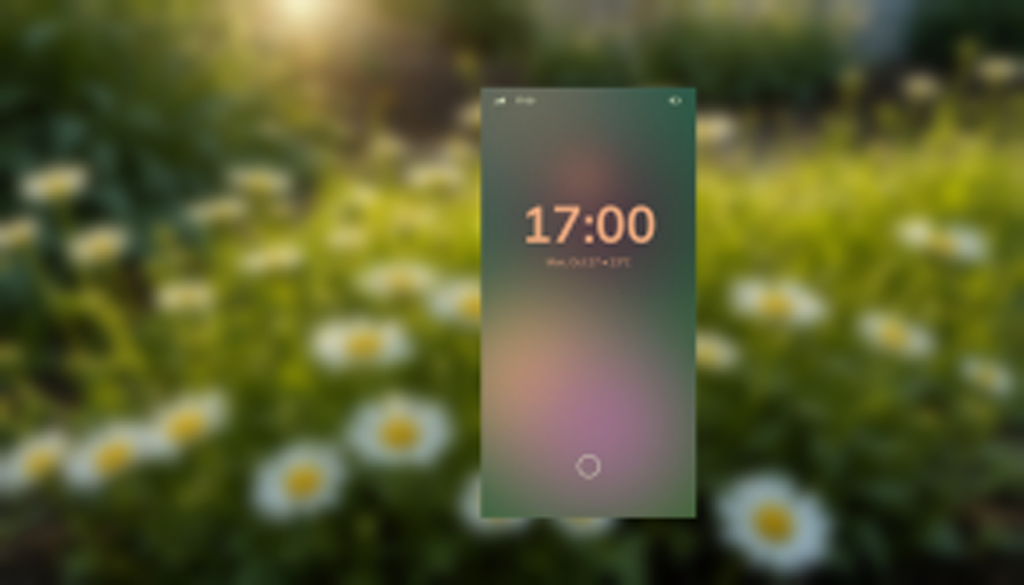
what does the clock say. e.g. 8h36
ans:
17h00
